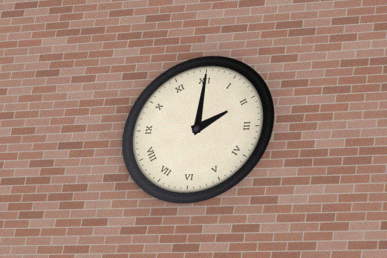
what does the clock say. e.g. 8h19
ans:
2h00
